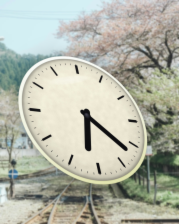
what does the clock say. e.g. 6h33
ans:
6h22
